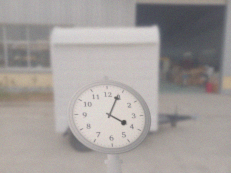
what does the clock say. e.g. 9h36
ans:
4h04
